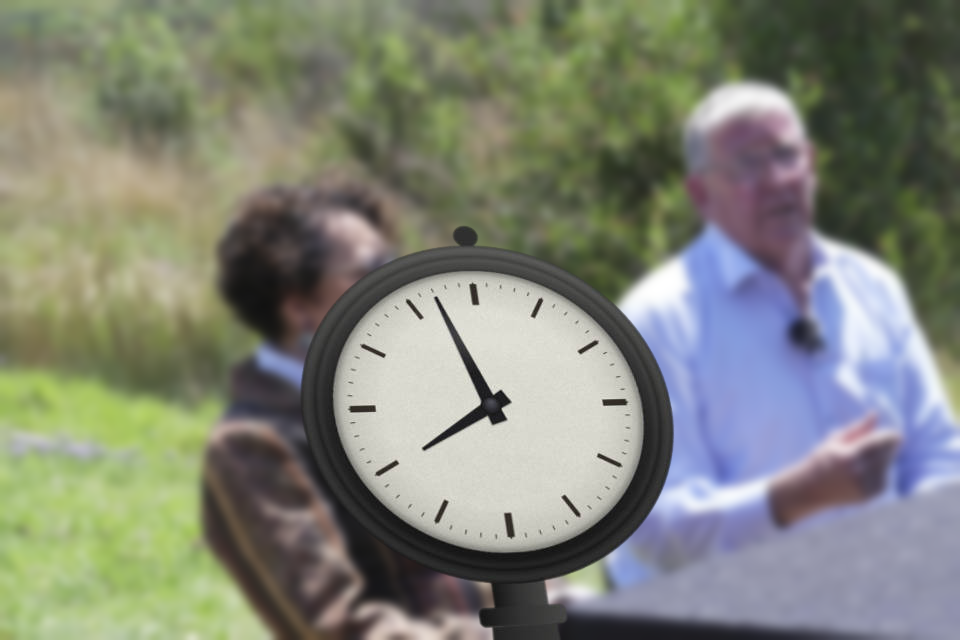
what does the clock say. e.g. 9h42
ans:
7h57
